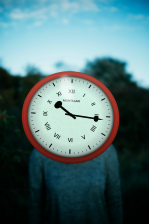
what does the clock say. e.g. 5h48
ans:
10h16
